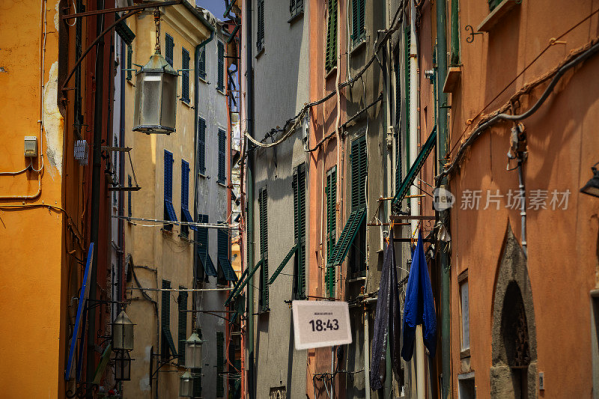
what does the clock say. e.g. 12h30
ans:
18h43
